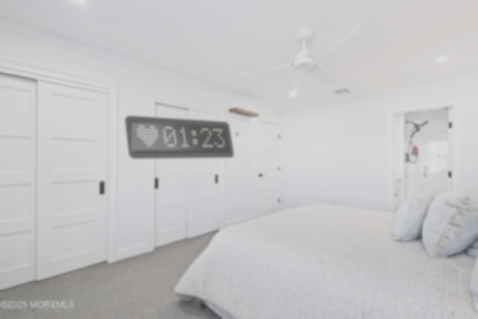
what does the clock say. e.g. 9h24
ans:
1h23
